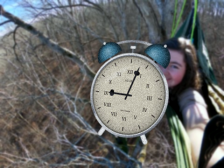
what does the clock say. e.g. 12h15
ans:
9h03
